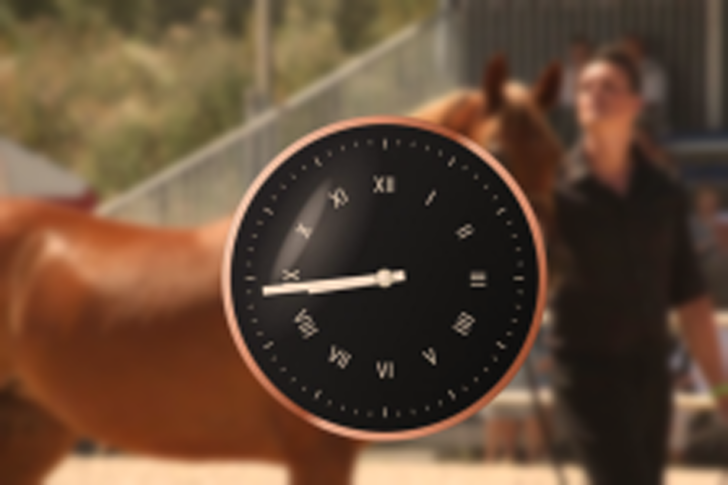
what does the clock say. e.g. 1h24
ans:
8h44
